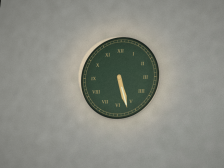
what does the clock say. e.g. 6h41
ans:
5h27
